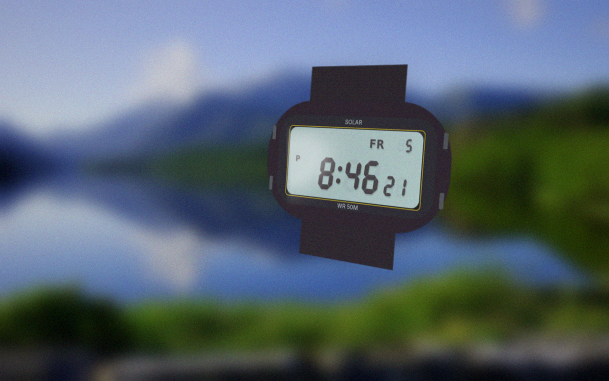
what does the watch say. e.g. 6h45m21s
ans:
8h46m21s
